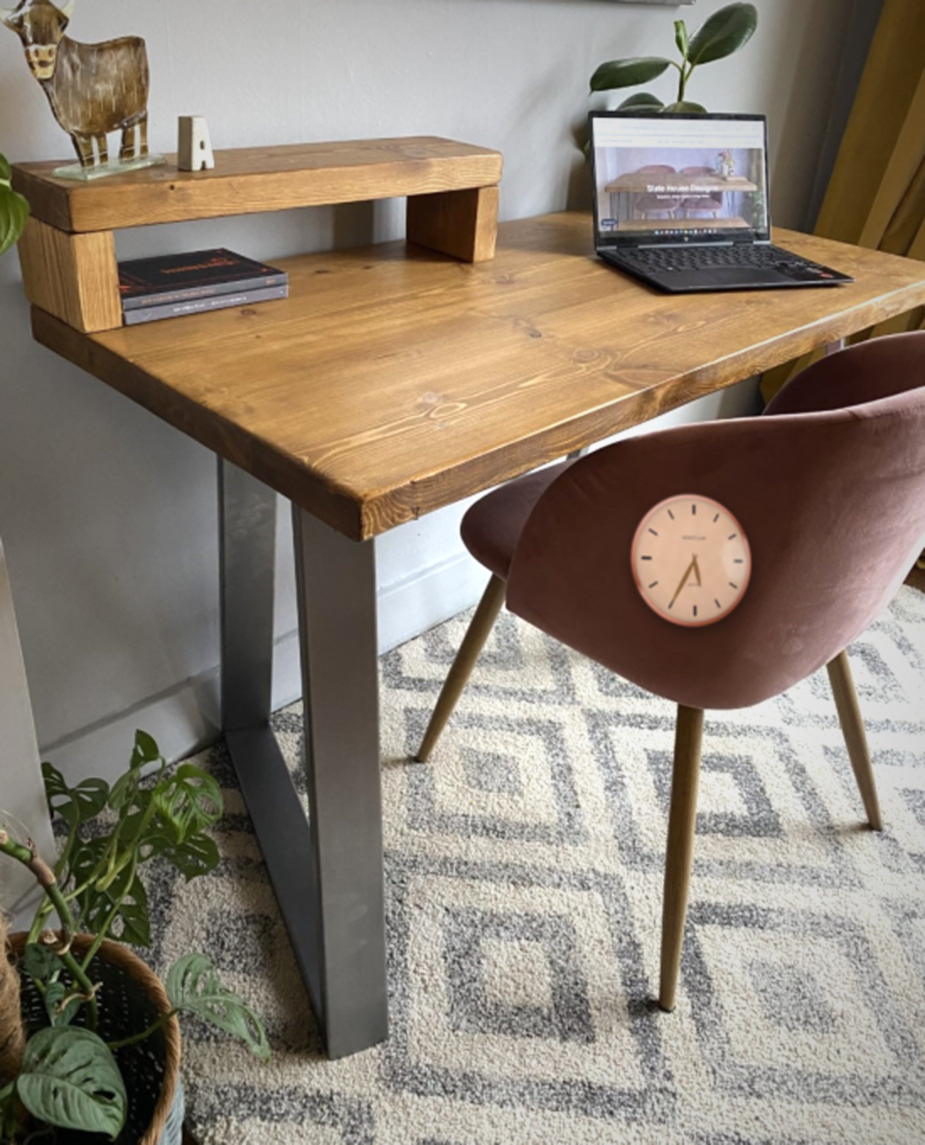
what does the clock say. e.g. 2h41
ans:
5h35
